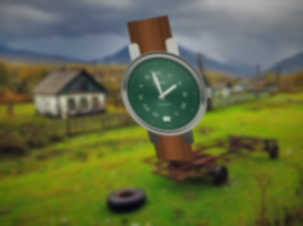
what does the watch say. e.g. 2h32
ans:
1h58
